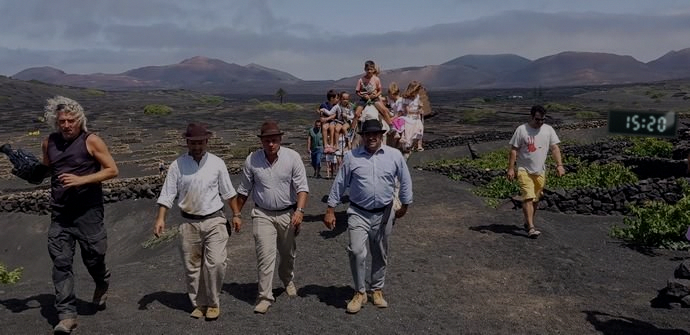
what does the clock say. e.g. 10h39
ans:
15h20
